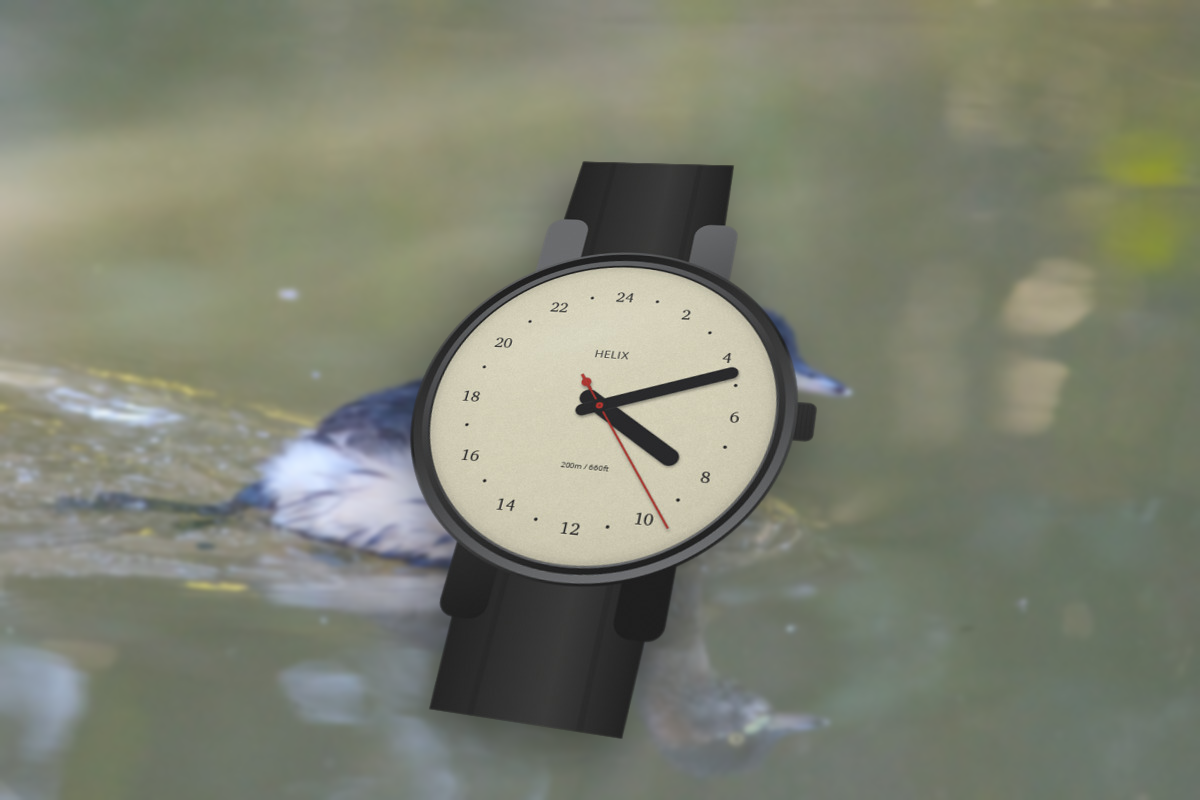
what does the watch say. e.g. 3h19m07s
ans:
8h11m24s
